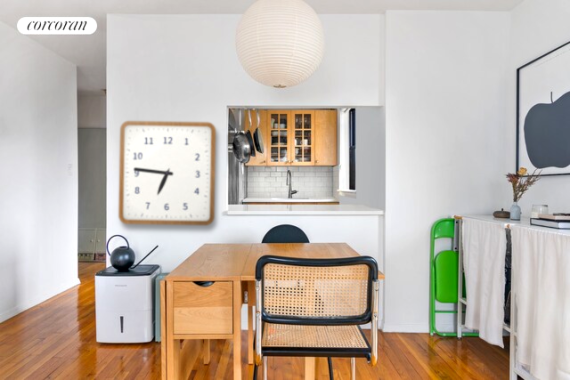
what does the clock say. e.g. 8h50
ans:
6h46
